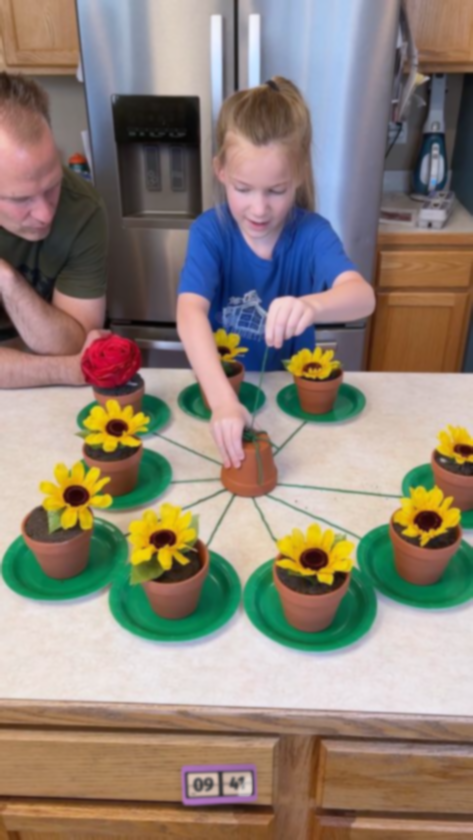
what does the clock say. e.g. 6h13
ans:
9h41
